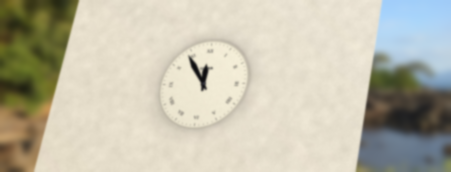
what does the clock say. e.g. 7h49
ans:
11h54
